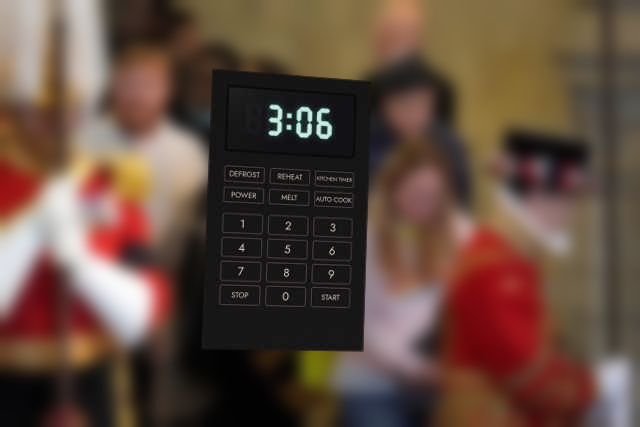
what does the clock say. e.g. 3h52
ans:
3h06
